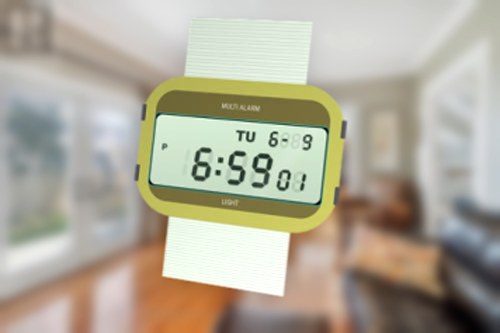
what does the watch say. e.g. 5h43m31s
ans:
6h59m01s
